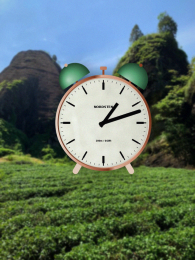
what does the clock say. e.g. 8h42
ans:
1h12
